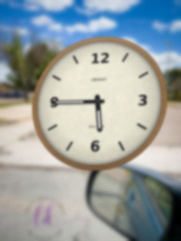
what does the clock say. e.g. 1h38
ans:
5h45
